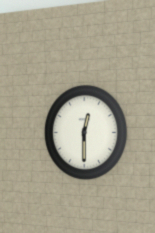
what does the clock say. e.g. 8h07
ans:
12h30
